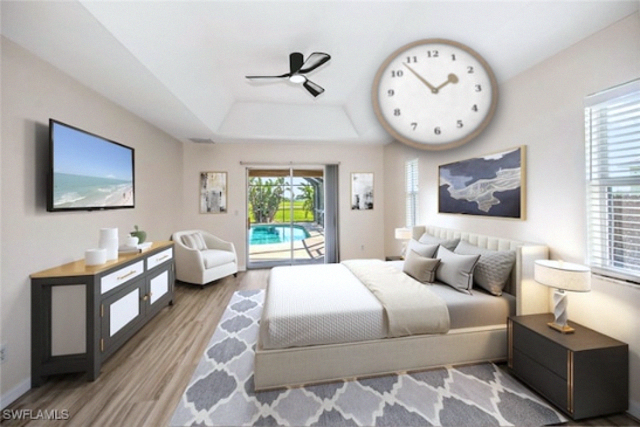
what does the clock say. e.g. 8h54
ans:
1h53
